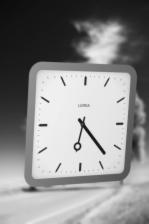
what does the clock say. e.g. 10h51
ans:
6h23
